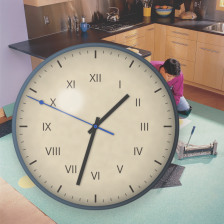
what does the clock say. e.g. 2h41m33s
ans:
1h32m49s
